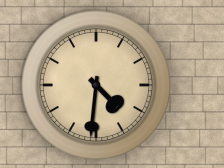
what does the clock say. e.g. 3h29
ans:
4h31
